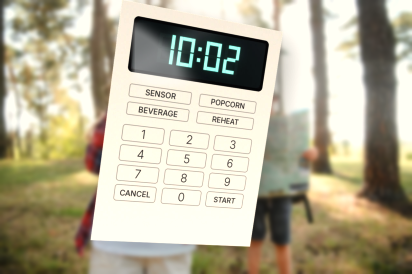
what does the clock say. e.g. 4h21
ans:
10h02
